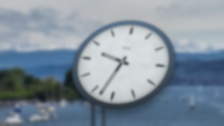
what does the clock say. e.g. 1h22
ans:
9h33
